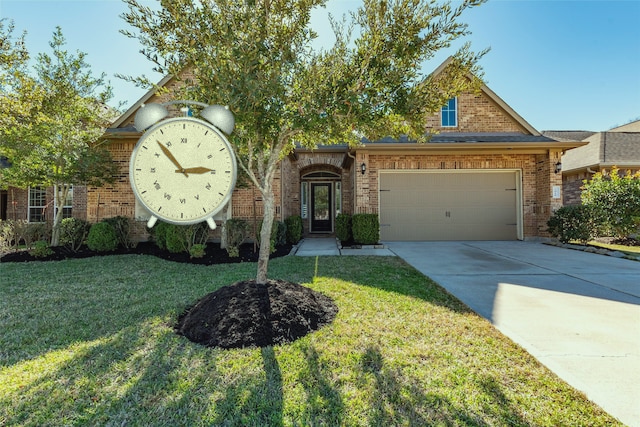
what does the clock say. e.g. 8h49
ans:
2h53
